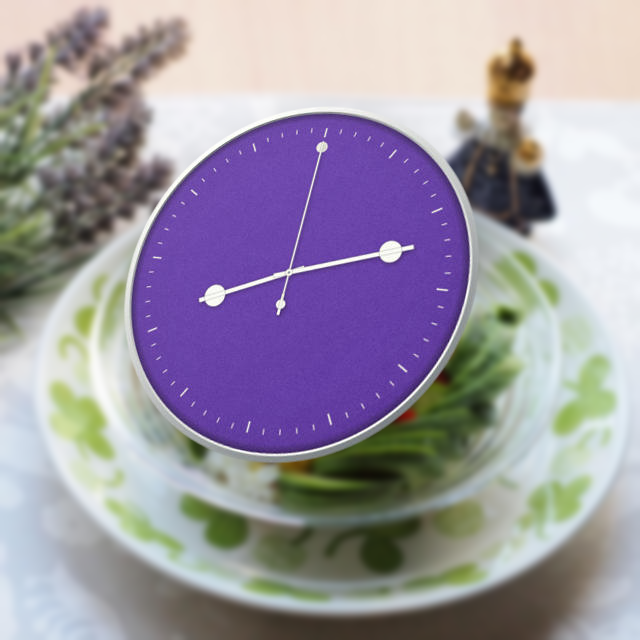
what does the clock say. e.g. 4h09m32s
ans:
8h12m00s
